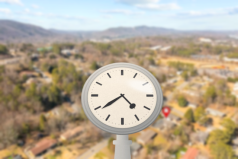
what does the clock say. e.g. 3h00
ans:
4h39
